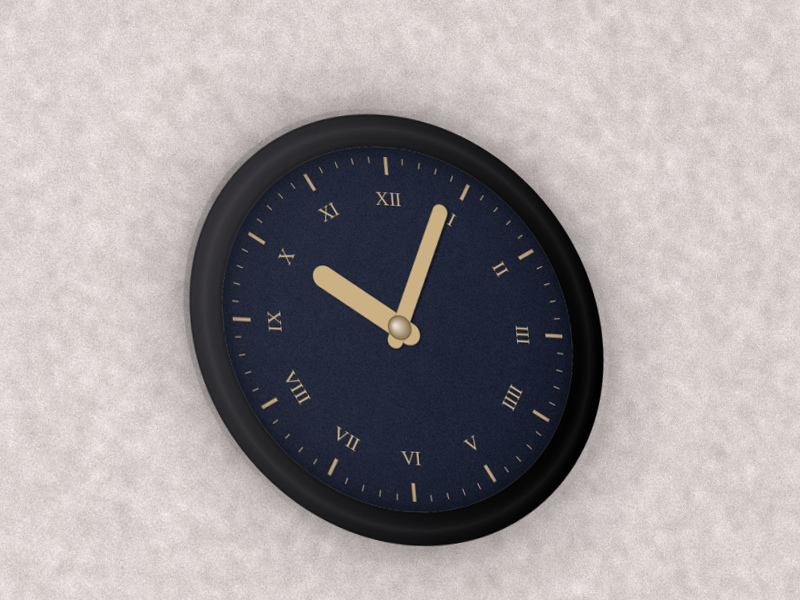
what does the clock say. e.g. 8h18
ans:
10h04
